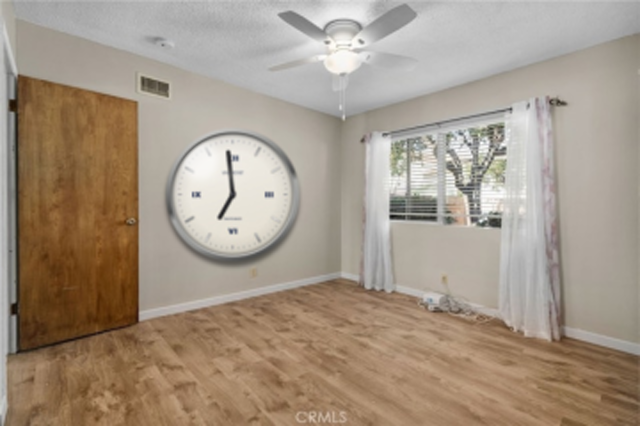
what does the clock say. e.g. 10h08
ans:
6h59
